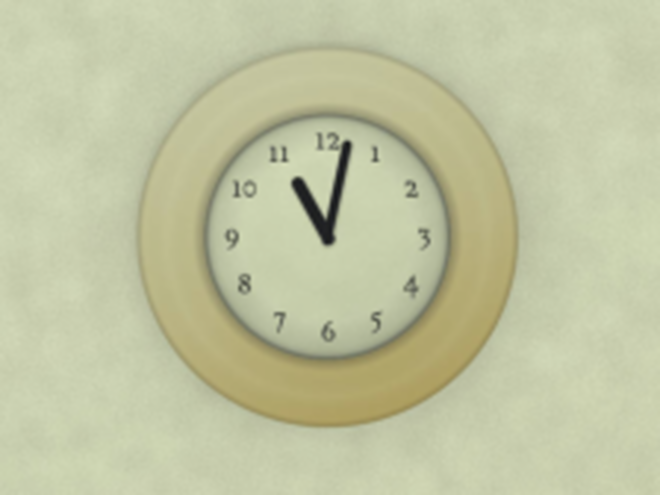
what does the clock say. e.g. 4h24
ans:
11h02
